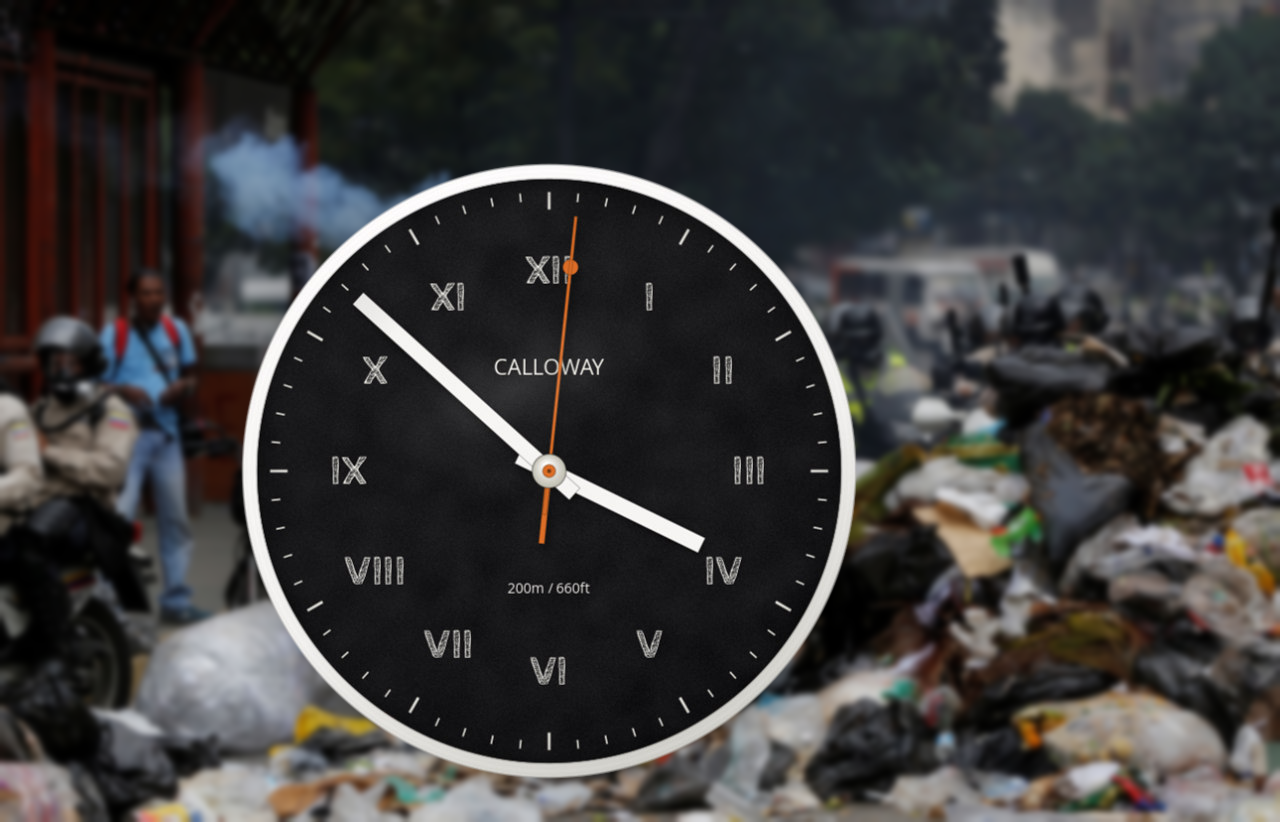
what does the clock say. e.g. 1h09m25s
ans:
3h52m01s
